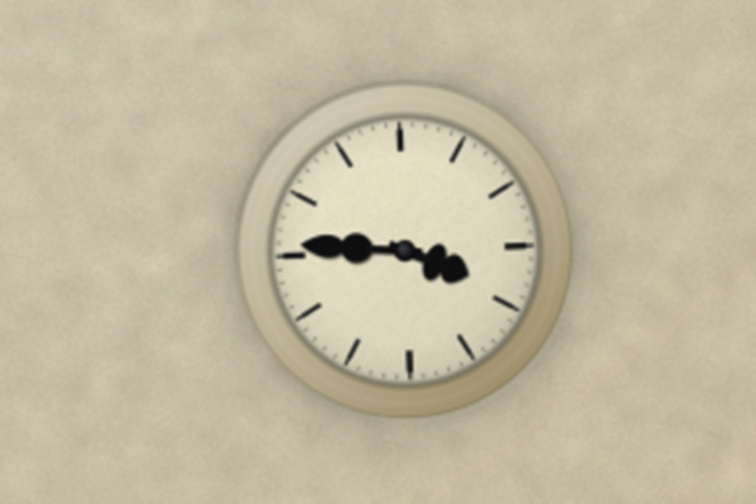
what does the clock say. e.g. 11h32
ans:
3h46
